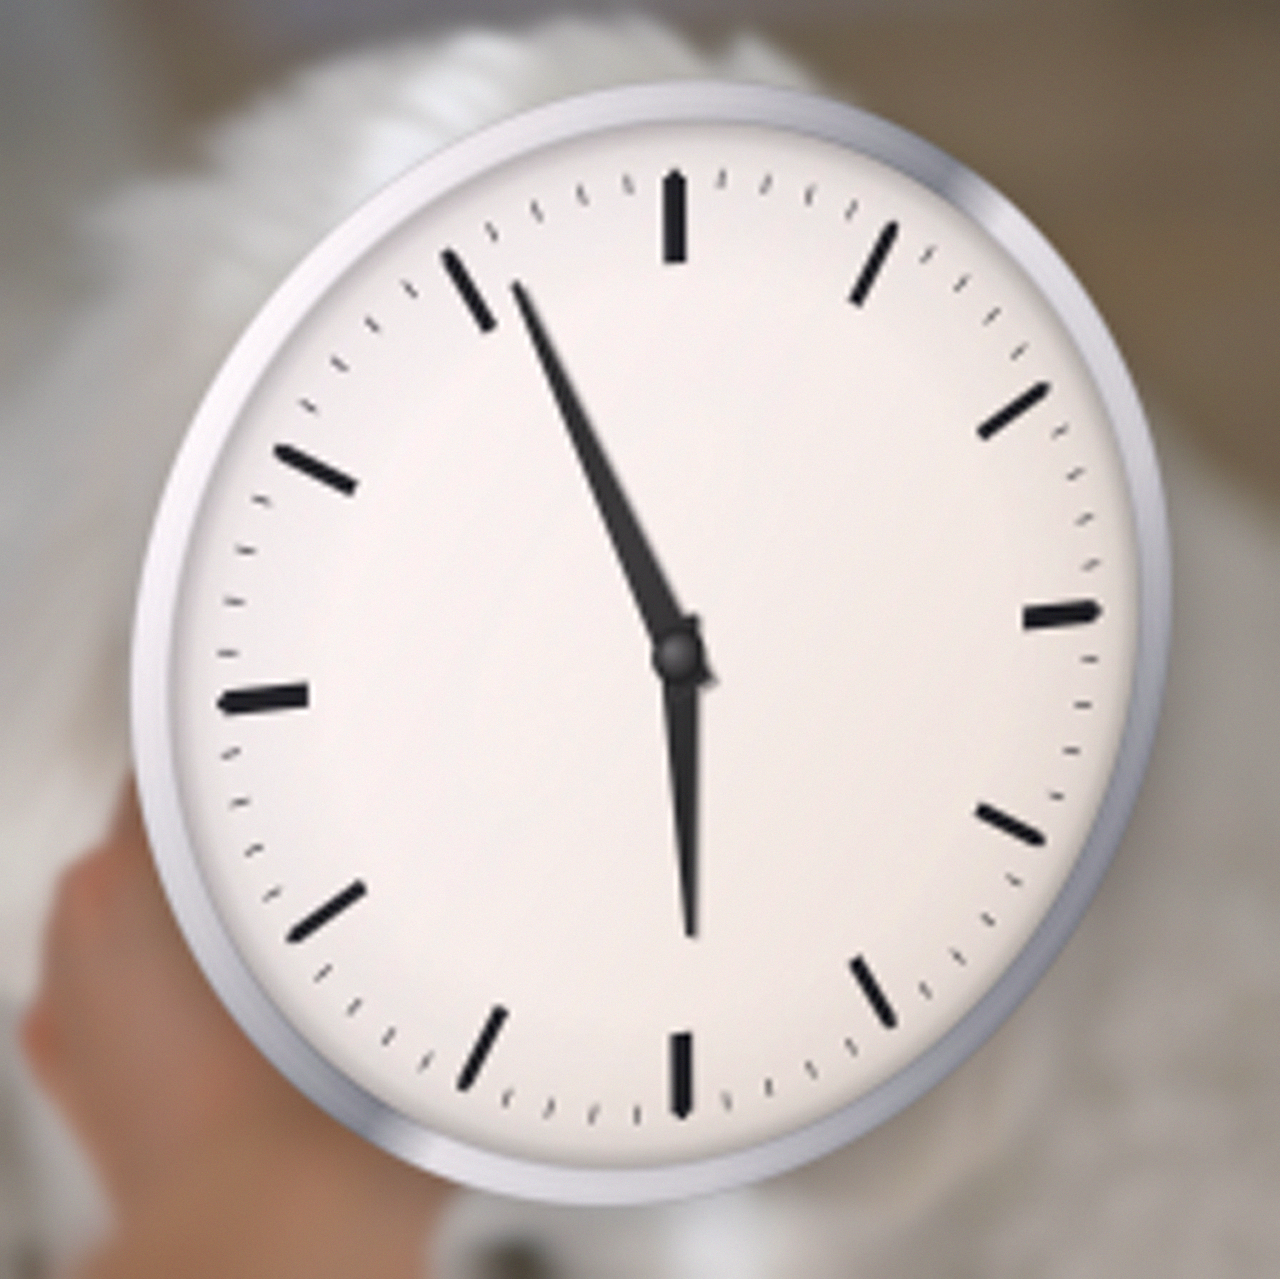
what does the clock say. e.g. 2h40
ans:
5h56
